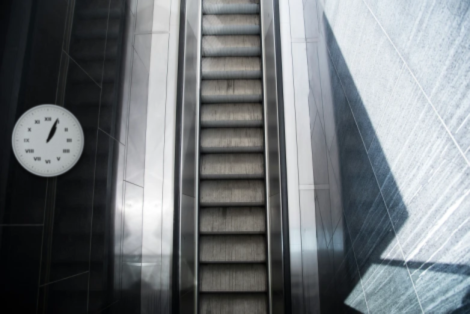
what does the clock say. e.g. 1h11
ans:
1h04
